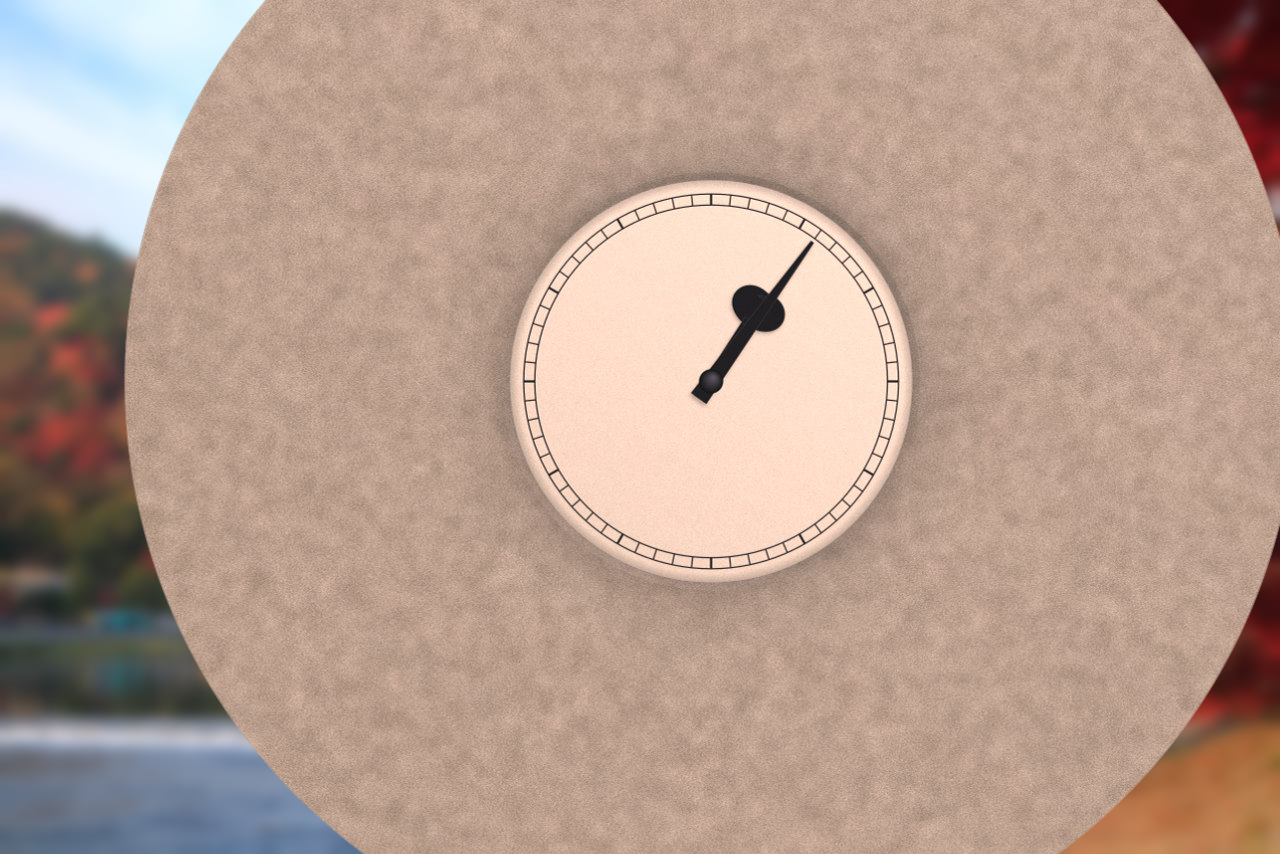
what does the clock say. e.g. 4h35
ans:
1h06
